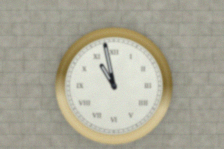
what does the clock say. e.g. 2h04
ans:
10h58
